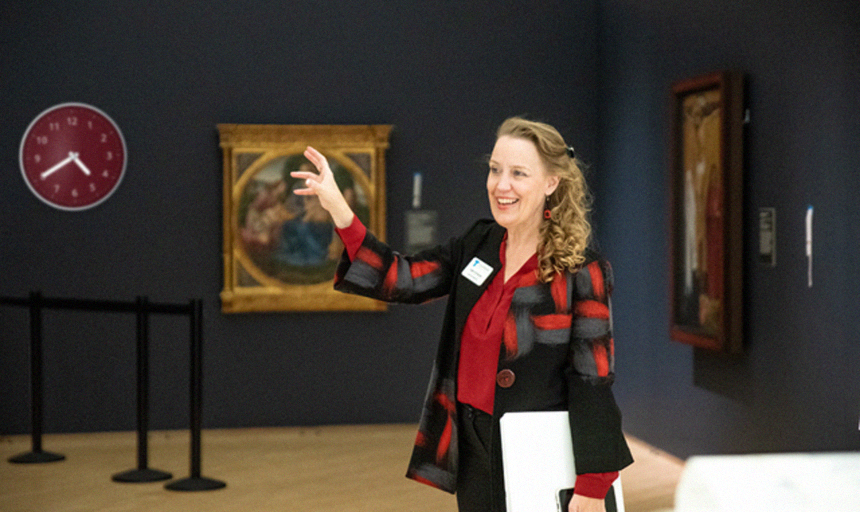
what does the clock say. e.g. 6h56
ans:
4h40
